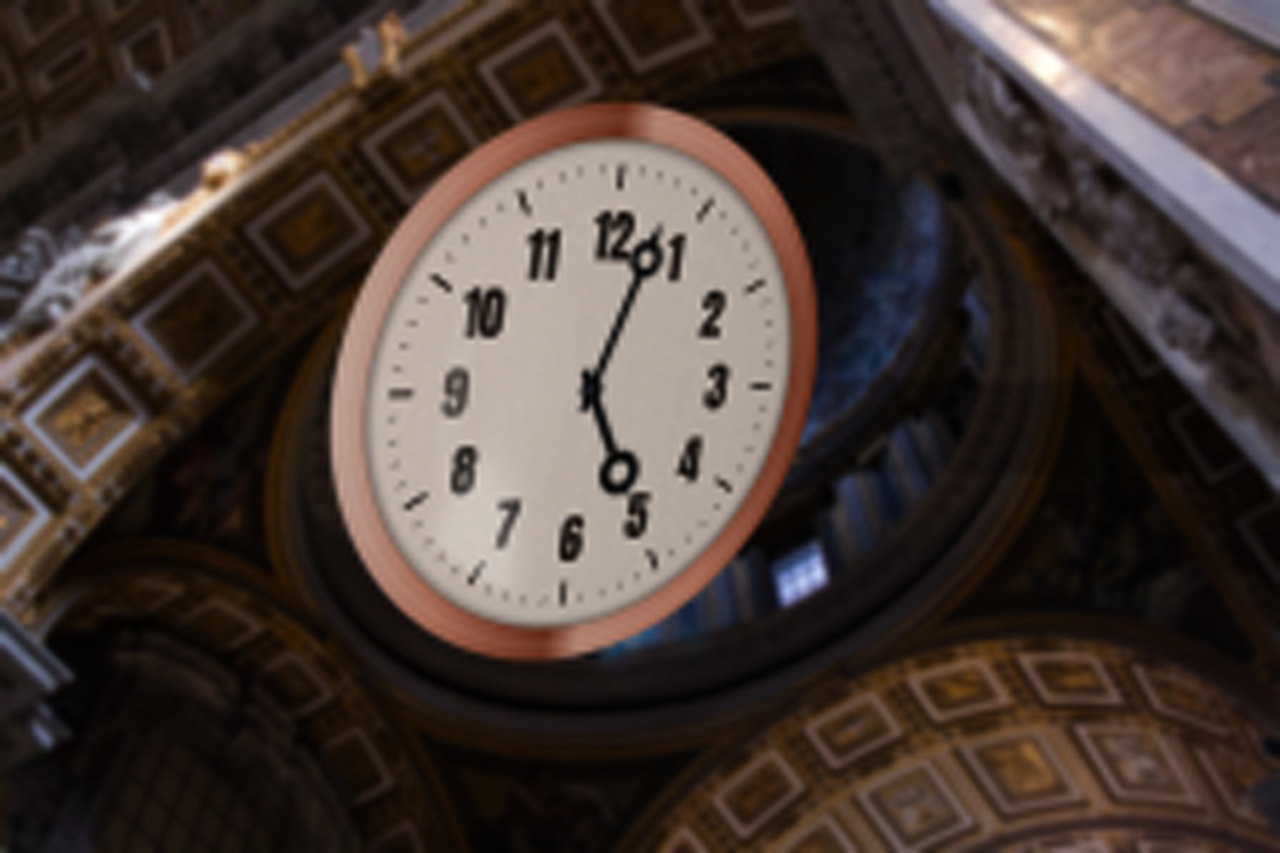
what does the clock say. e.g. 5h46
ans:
5h03
